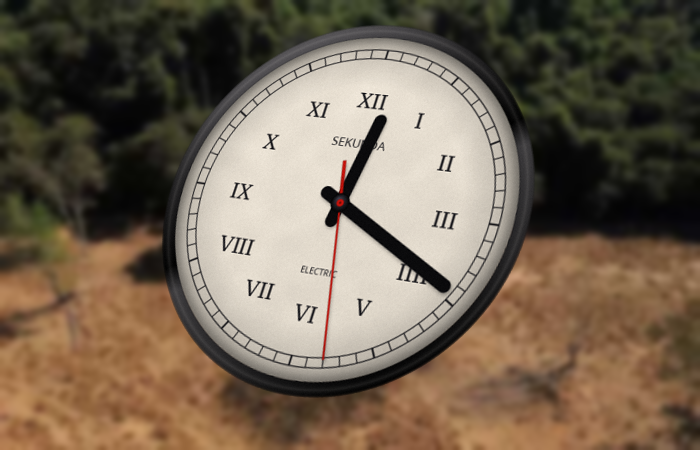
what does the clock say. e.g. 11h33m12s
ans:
12h19m28s
